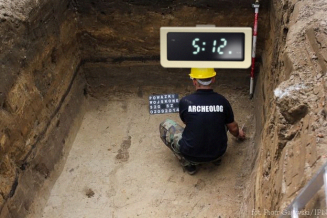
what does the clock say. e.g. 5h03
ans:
5h12
